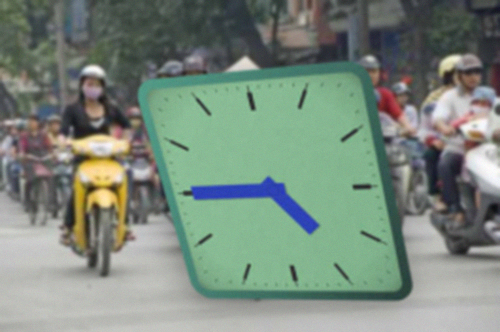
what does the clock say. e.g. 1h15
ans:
4h45
